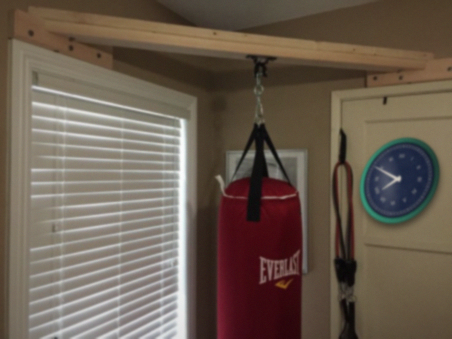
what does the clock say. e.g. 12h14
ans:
7h49
